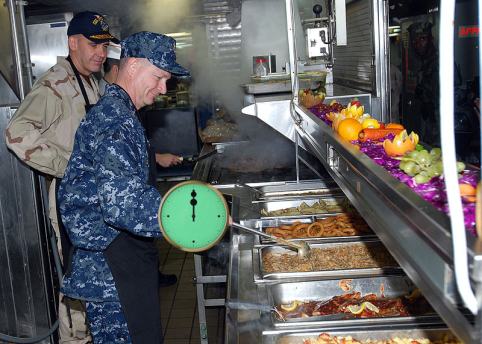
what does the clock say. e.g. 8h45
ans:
12h00
